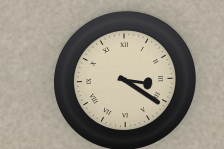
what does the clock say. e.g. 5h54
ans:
3h21
